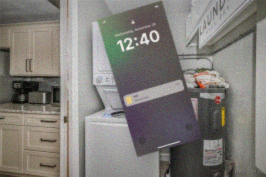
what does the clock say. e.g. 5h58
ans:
12h40
